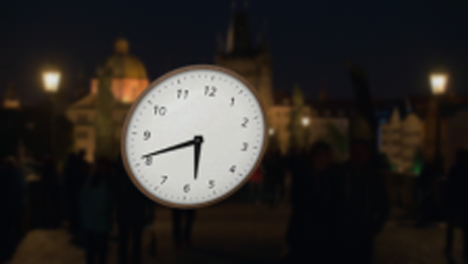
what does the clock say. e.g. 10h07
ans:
5h41
